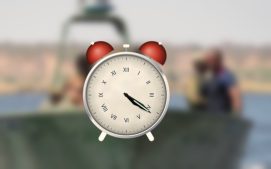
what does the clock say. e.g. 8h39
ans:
4h21
